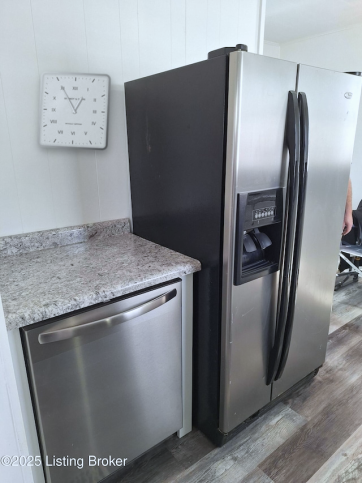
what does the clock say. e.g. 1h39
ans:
12h55
